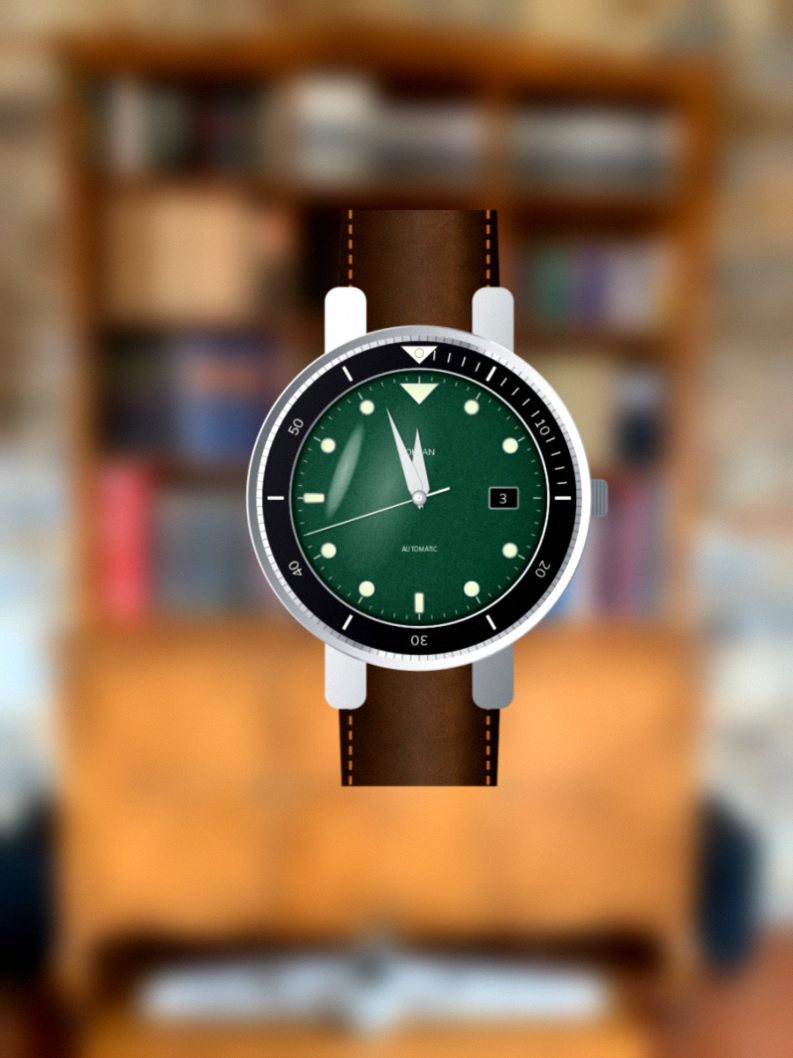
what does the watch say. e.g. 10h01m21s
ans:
11h56m42s
